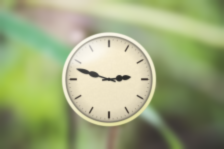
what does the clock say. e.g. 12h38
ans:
2h48
